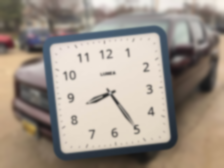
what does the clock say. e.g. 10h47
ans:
8h25
